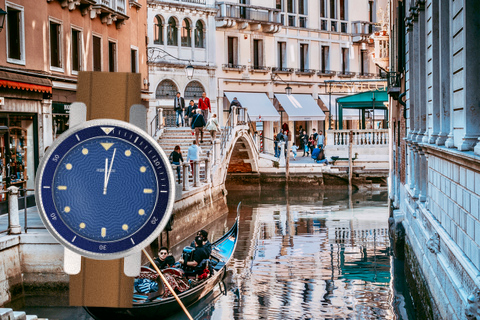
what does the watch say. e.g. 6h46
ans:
12h02
